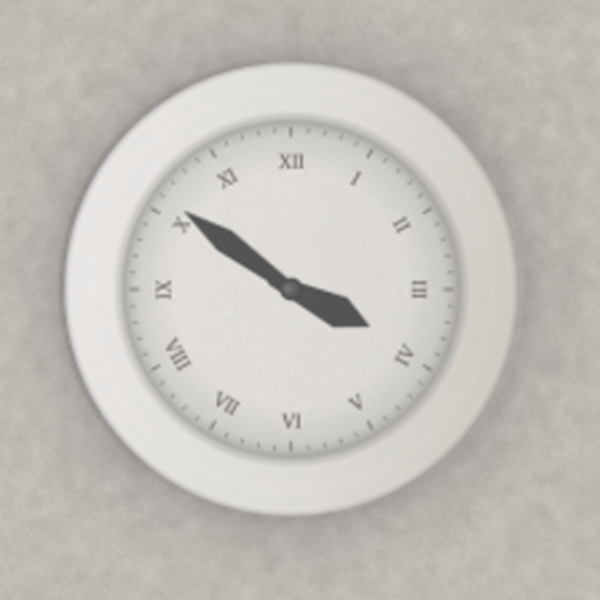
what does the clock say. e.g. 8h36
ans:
3h51
